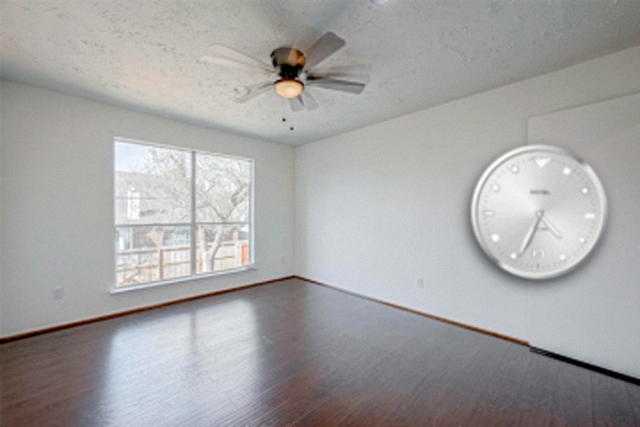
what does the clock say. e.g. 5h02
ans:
4h34
